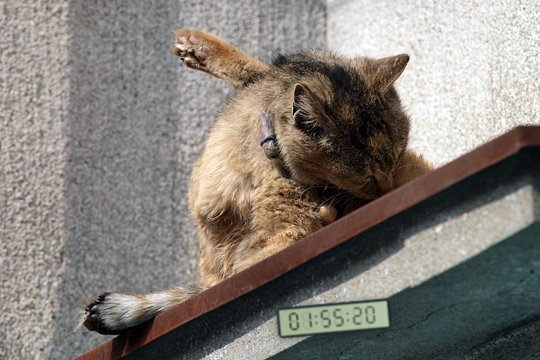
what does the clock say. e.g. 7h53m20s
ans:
1h55m20s
